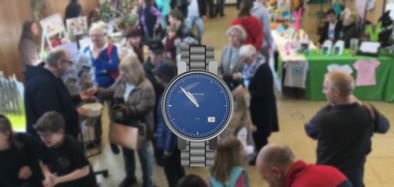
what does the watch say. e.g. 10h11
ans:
10h53
